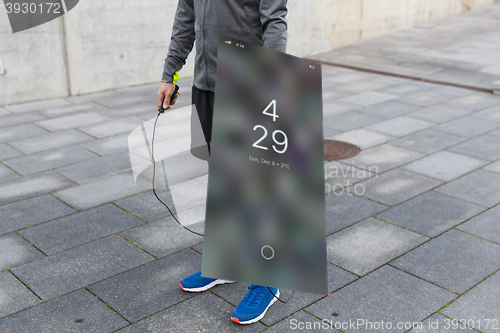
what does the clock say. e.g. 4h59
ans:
4h29
